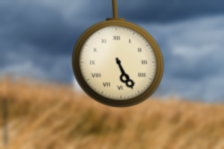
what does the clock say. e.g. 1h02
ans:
5h26
